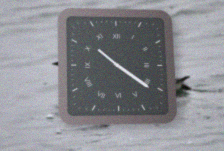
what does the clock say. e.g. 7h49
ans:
10h21
